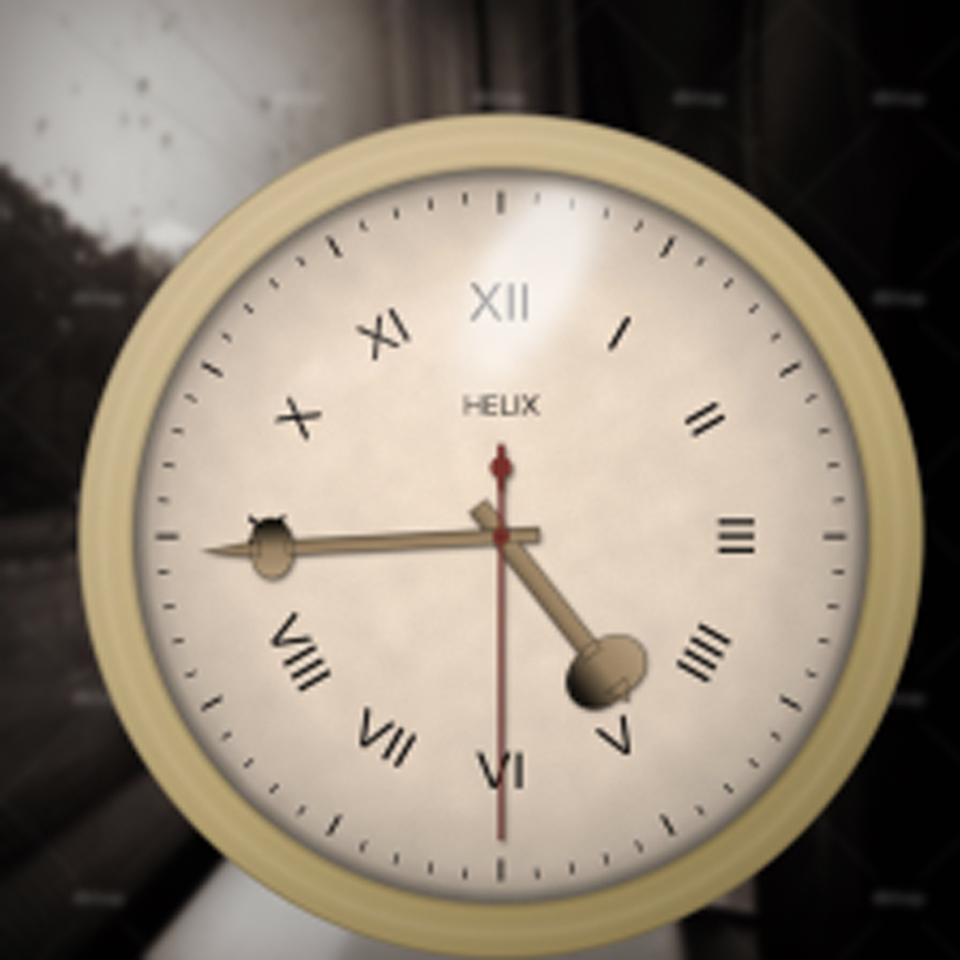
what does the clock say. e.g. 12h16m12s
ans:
4h44m30s
